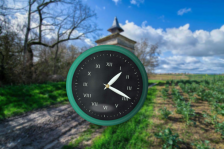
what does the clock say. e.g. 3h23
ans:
1h19
